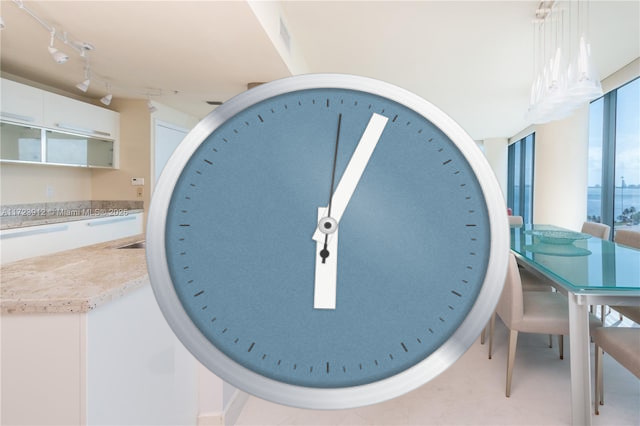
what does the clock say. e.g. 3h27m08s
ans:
6h04m01s
